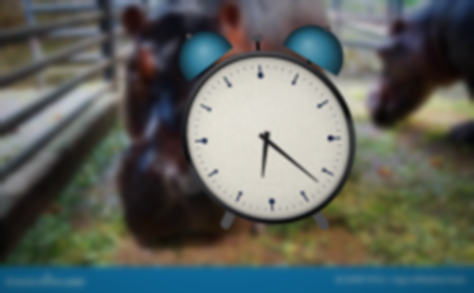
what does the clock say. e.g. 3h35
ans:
6h22
